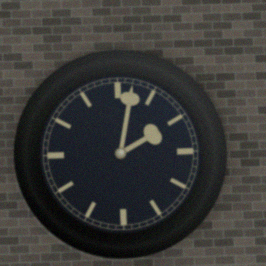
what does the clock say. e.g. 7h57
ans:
2h02
